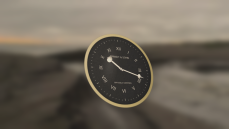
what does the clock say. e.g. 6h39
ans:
10h18
